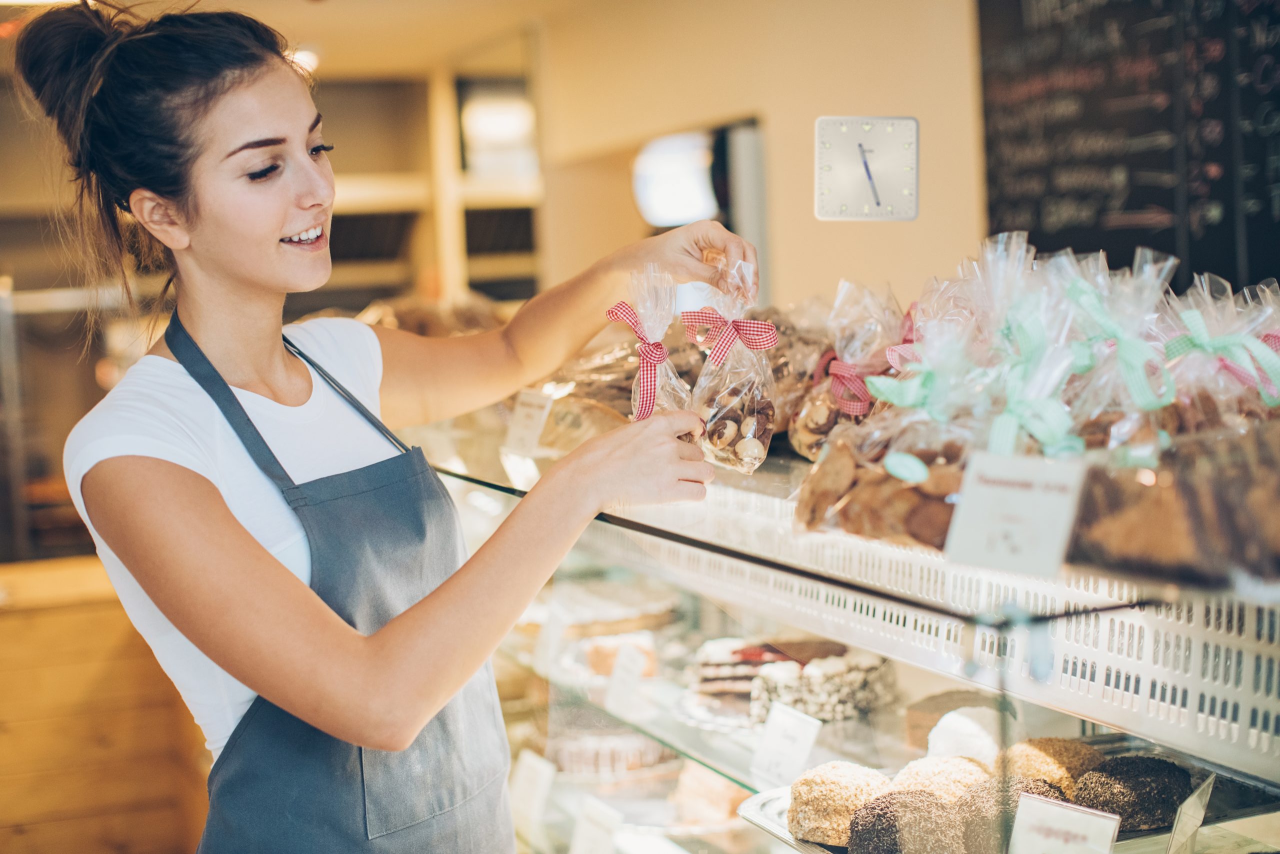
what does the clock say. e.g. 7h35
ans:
11h27
